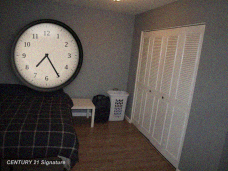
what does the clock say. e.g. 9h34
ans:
7h25
